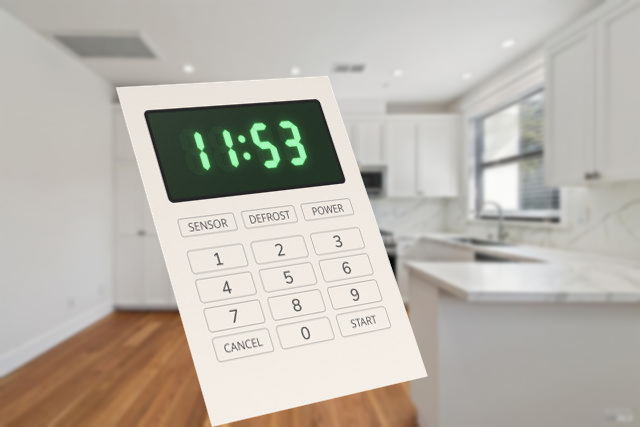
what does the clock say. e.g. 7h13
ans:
11h53
